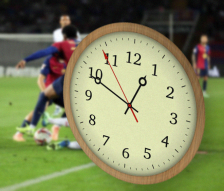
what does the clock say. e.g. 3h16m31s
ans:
12h48m54s
